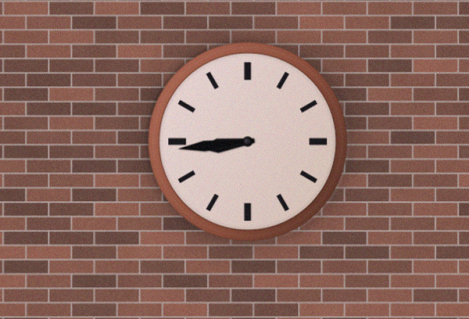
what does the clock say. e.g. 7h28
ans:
8h44
